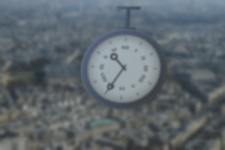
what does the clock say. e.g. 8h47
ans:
10h35
